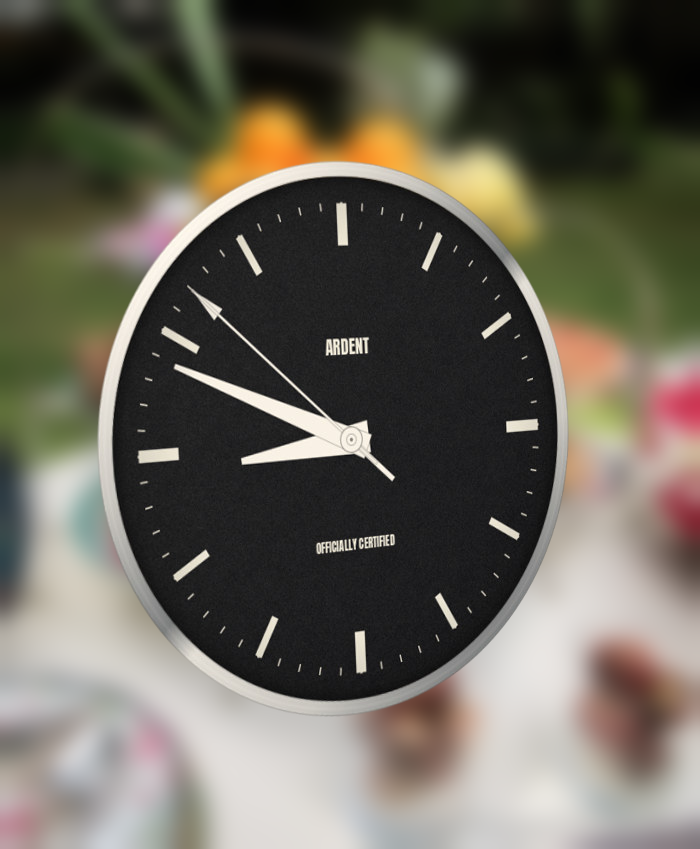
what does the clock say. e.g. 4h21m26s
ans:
8h48m52s
